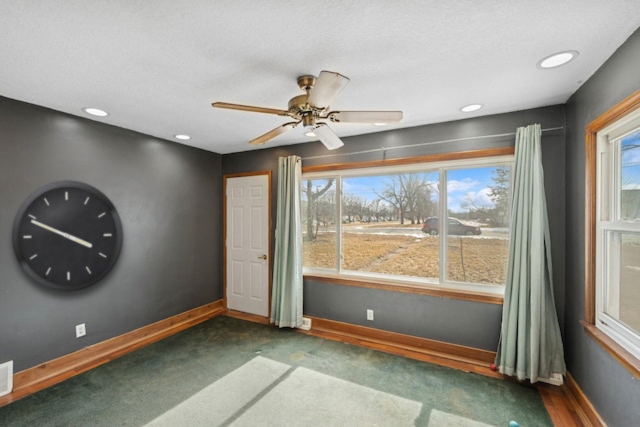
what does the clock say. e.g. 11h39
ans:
3h49
